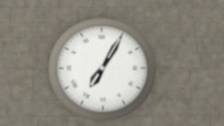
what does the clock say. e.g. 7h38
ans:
7h05
